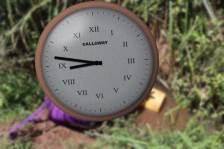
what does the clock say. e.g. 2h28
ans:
8h47
